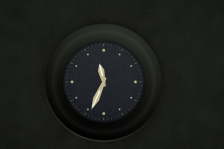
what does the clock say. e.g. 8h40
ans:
11h34
